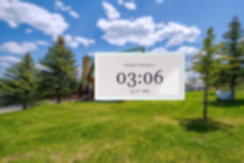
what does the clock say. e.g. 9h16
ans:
3h06
